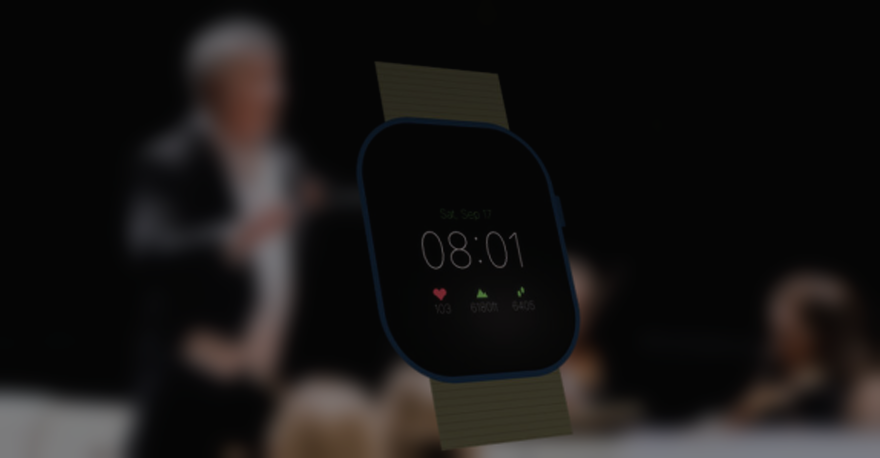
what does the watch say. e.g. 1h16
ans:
8h01
